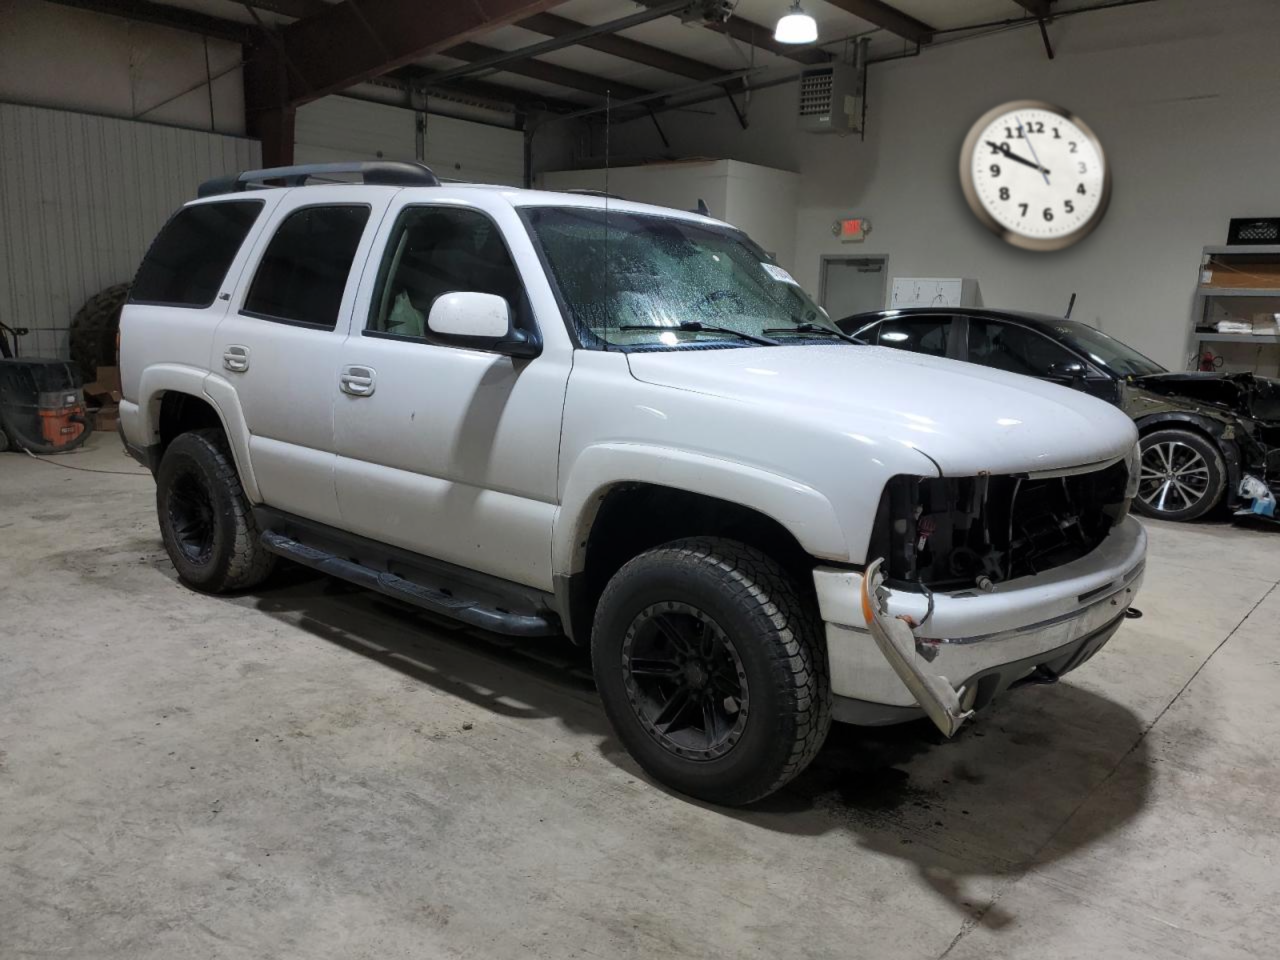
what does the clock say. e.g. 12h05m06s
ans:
9h49m57s
